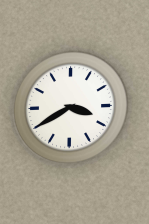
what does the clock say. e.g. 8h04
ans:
3h40
